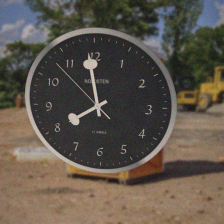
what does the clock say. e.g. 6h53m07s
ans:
7h58m53s
